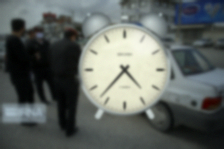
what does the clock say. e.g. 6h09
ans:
4h37
